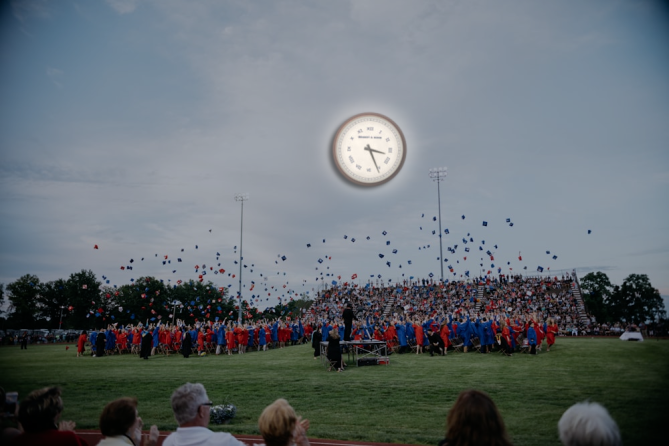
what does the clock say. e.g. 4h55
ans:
3h26
